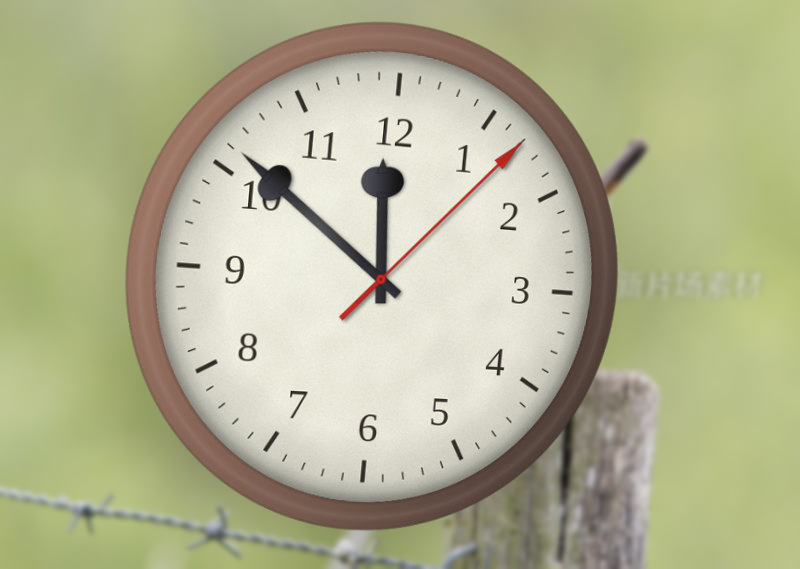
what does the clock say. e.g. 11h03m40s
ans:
11h51m07s
